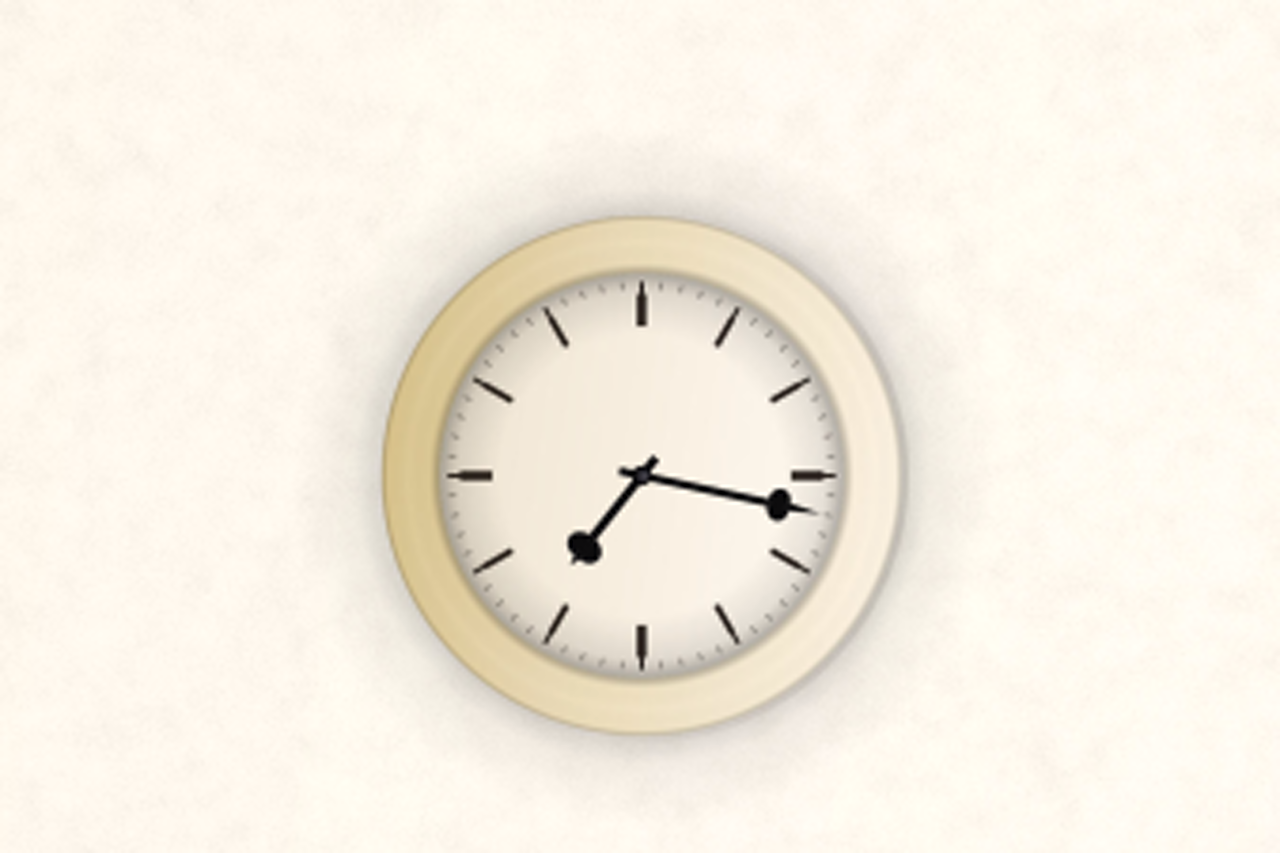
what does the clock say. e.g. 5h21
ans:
7h17
